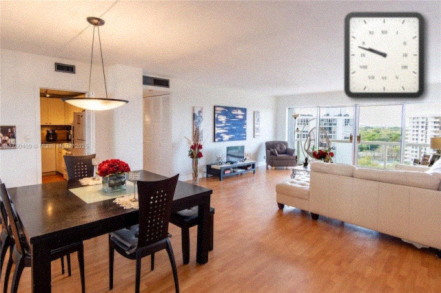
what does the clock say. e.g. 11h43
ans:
9h48
